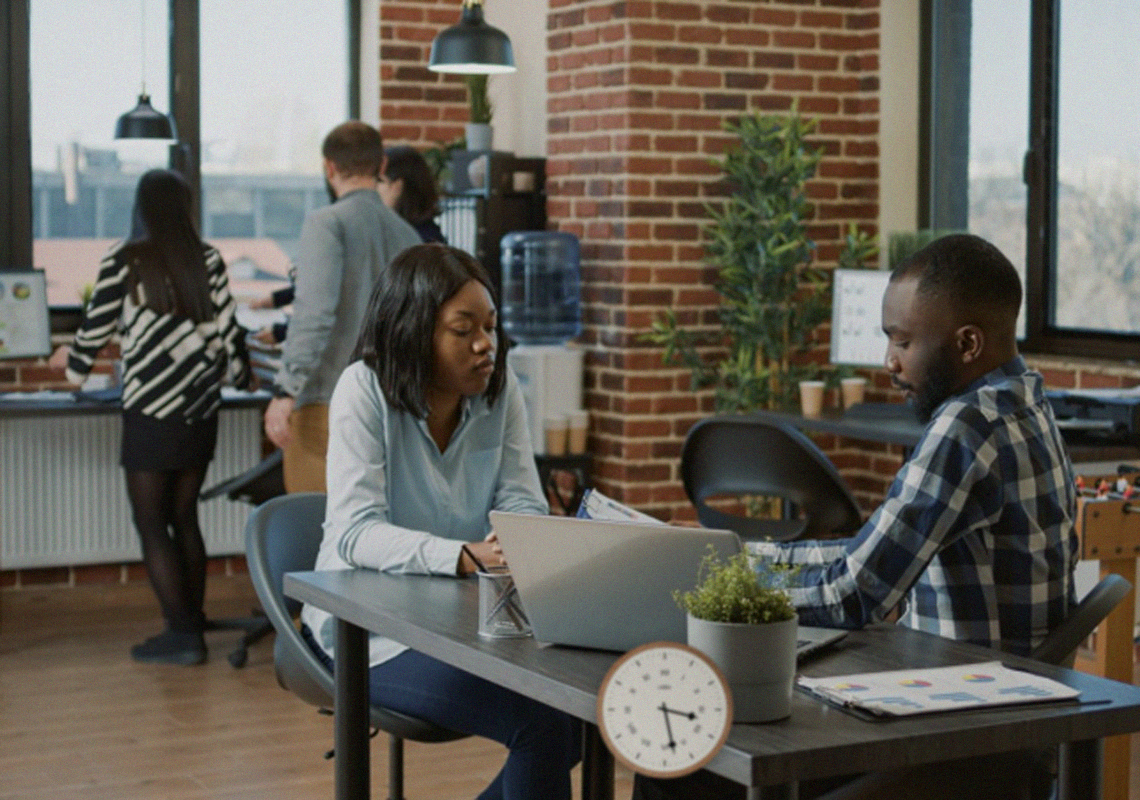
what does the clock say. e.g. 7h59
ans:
3h28
